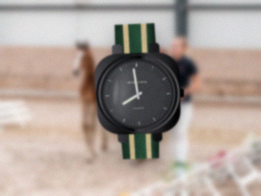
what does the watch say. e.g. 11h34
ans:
7h59
